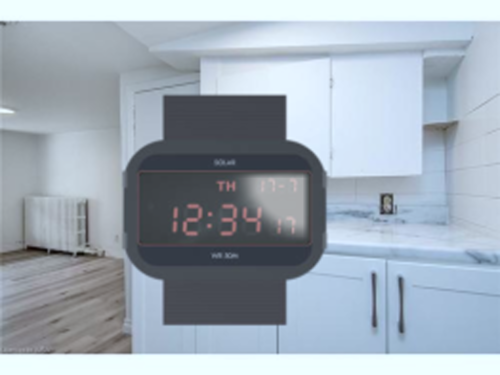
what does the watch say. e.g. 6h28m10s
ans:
12h34m17s
